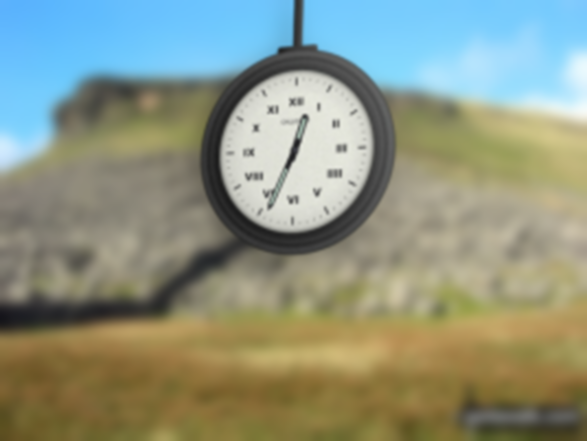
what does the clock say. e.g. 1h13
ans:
12h34
